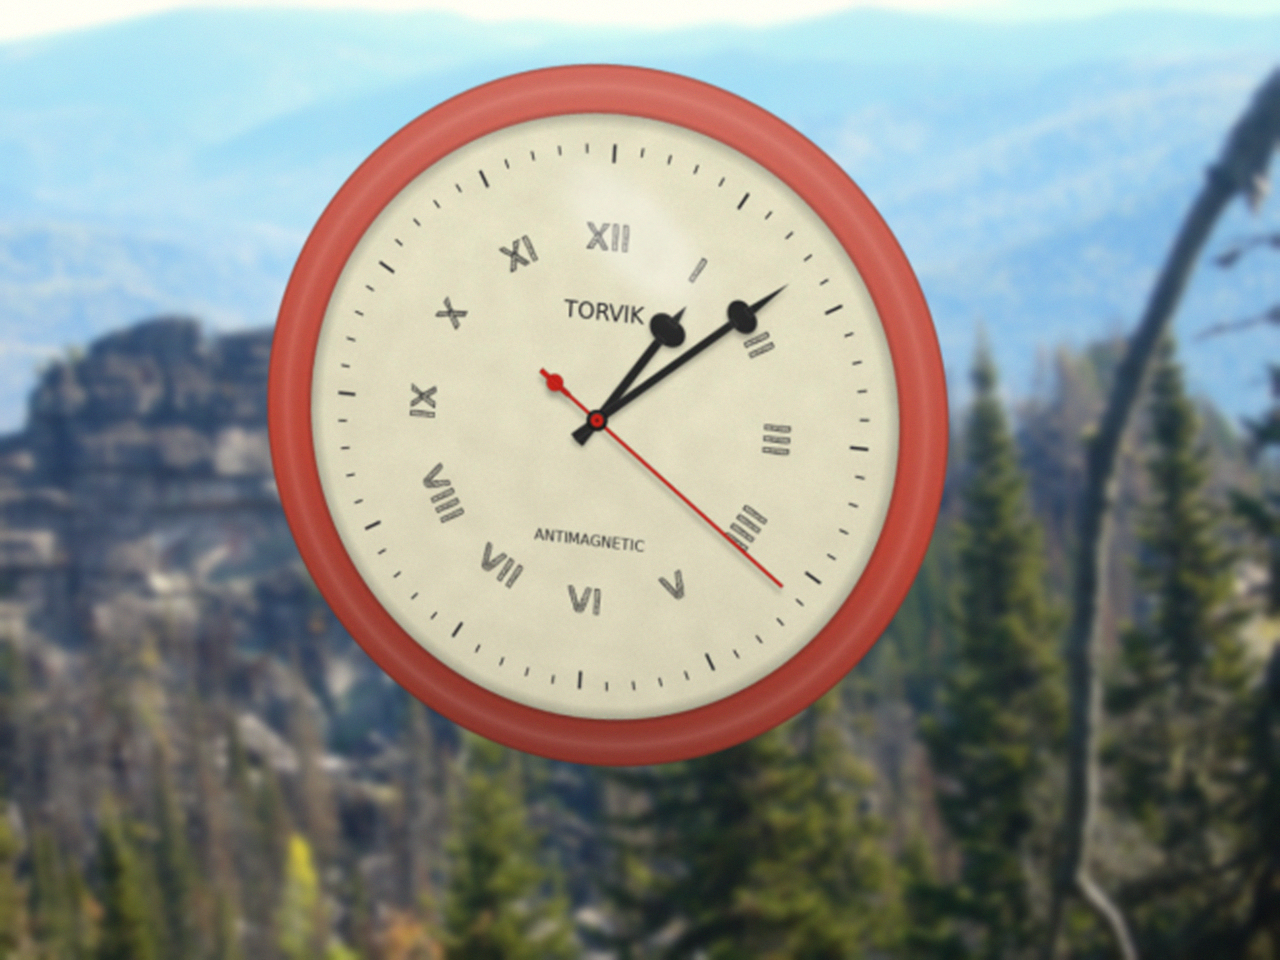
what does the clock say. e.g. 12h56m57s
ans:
1h08m21s
